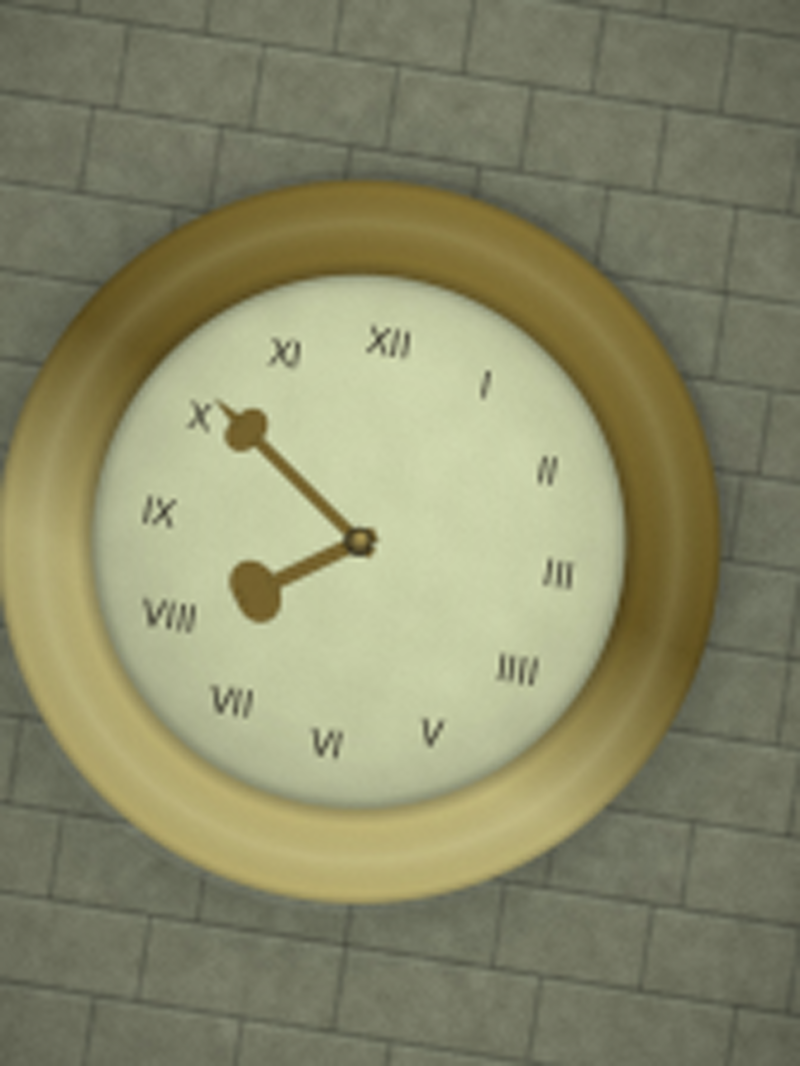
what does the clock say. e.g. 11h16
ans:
7h51
